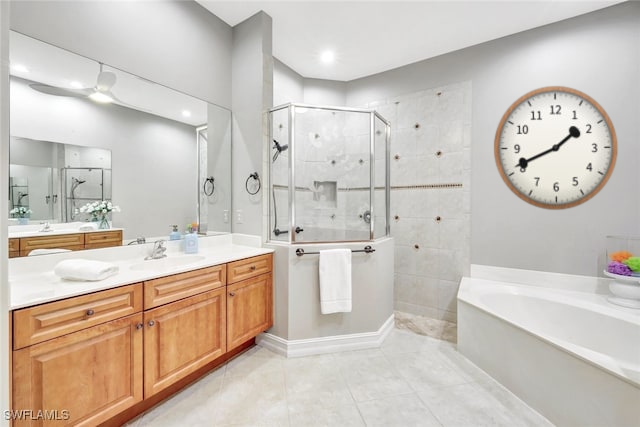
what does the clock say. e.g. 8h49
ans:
1h41
